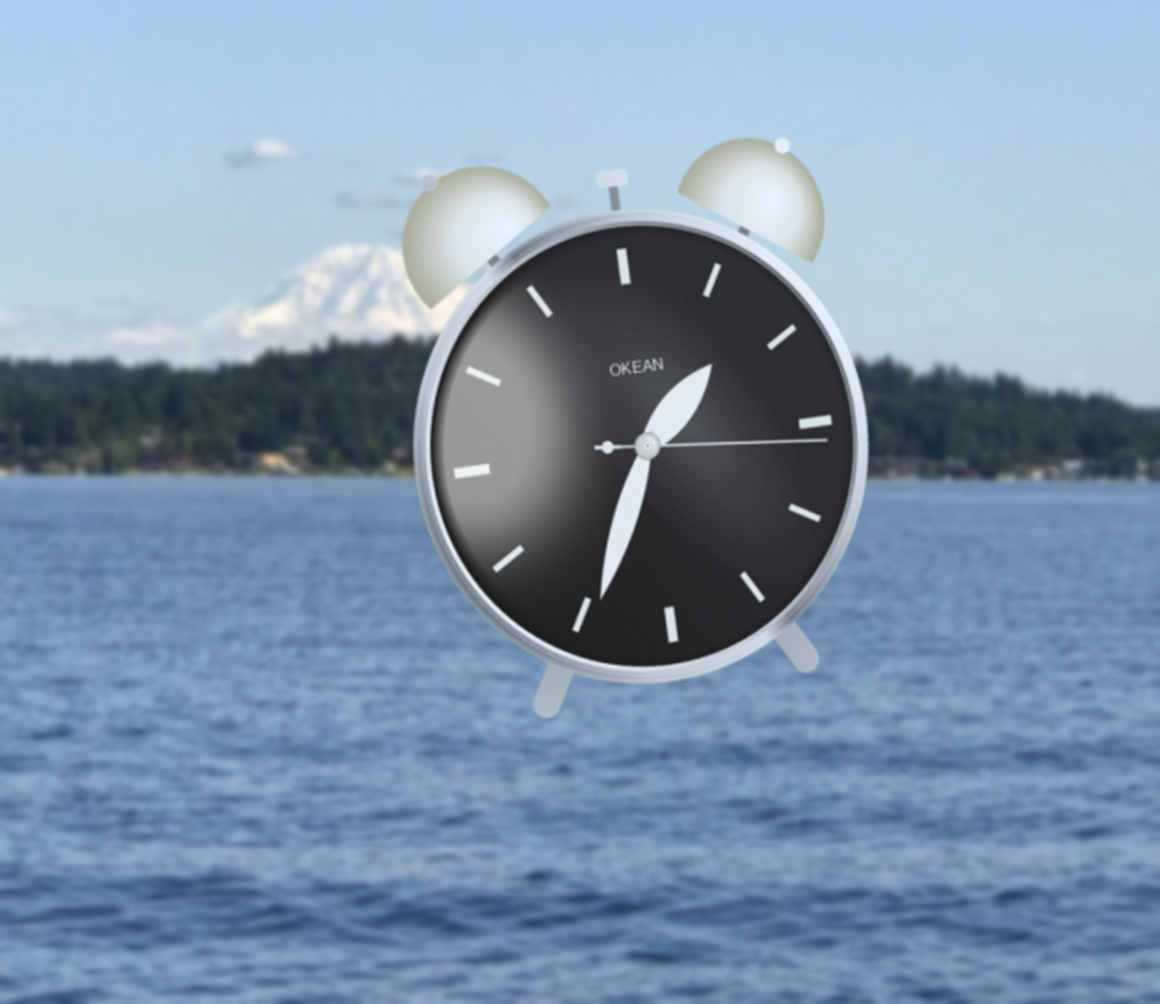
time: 1:34:16
